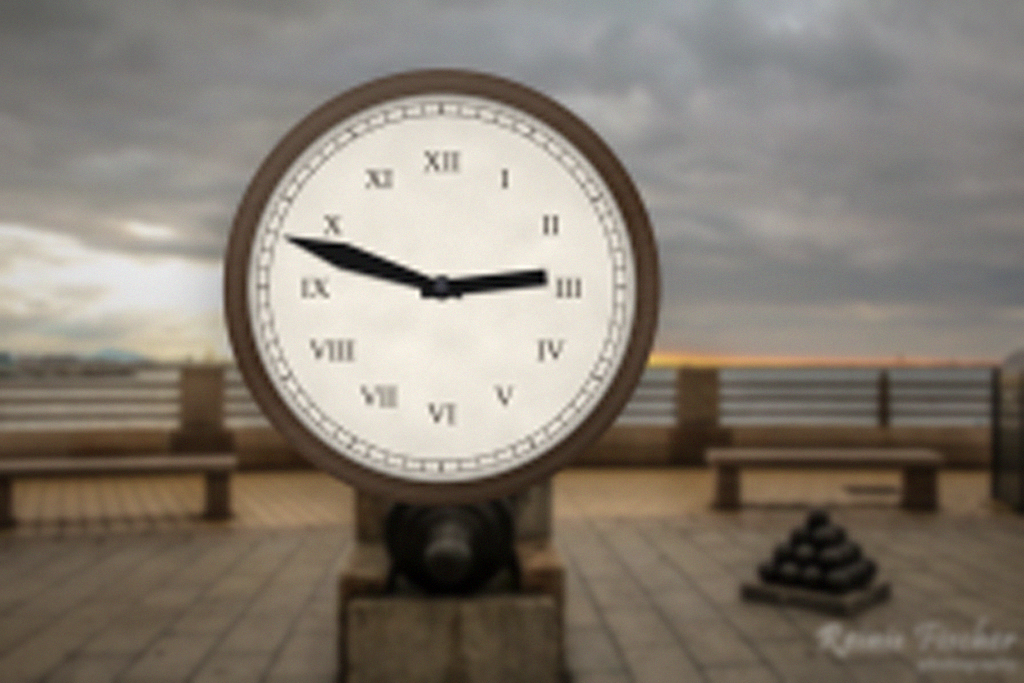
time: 2:48
